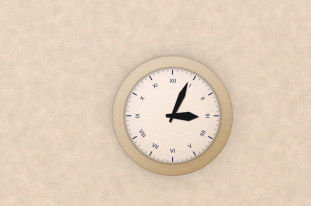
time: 3:04
